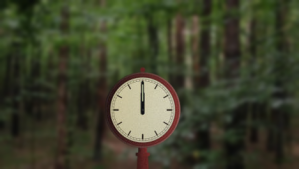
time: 12:00
